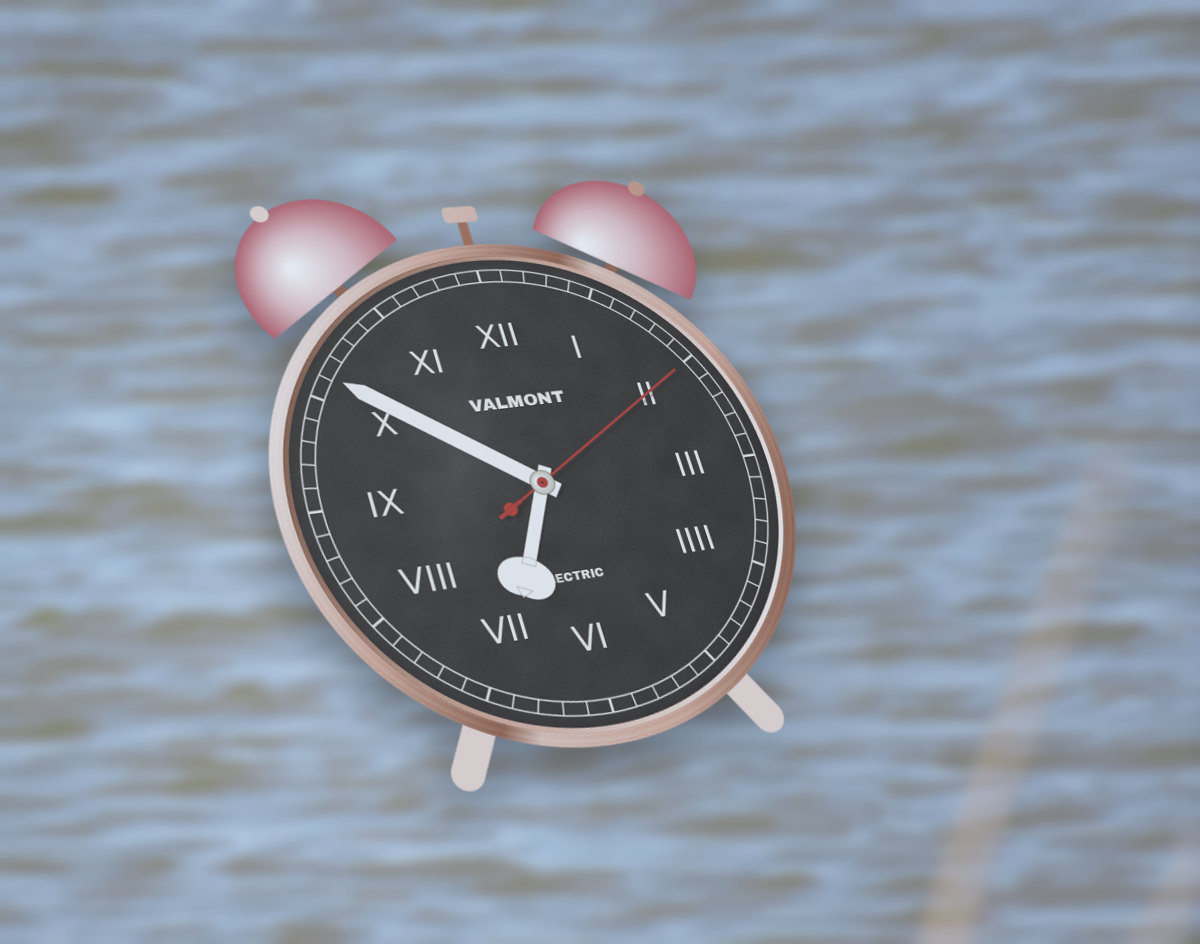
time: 6:51:10
